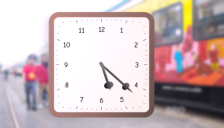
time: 5:22
